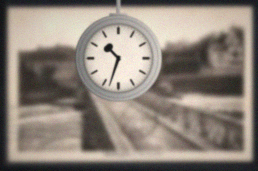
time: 10:33
